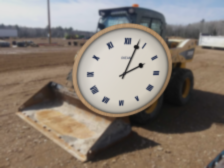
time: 2:03
